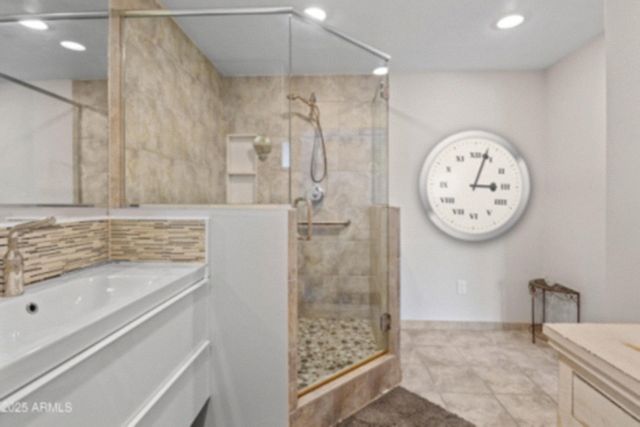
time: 3:03
